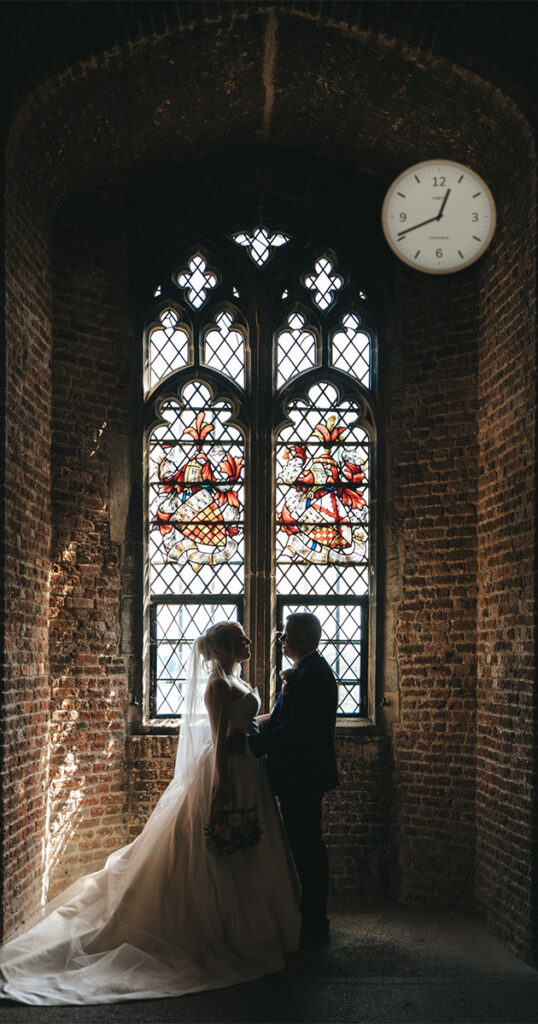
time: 12:41
